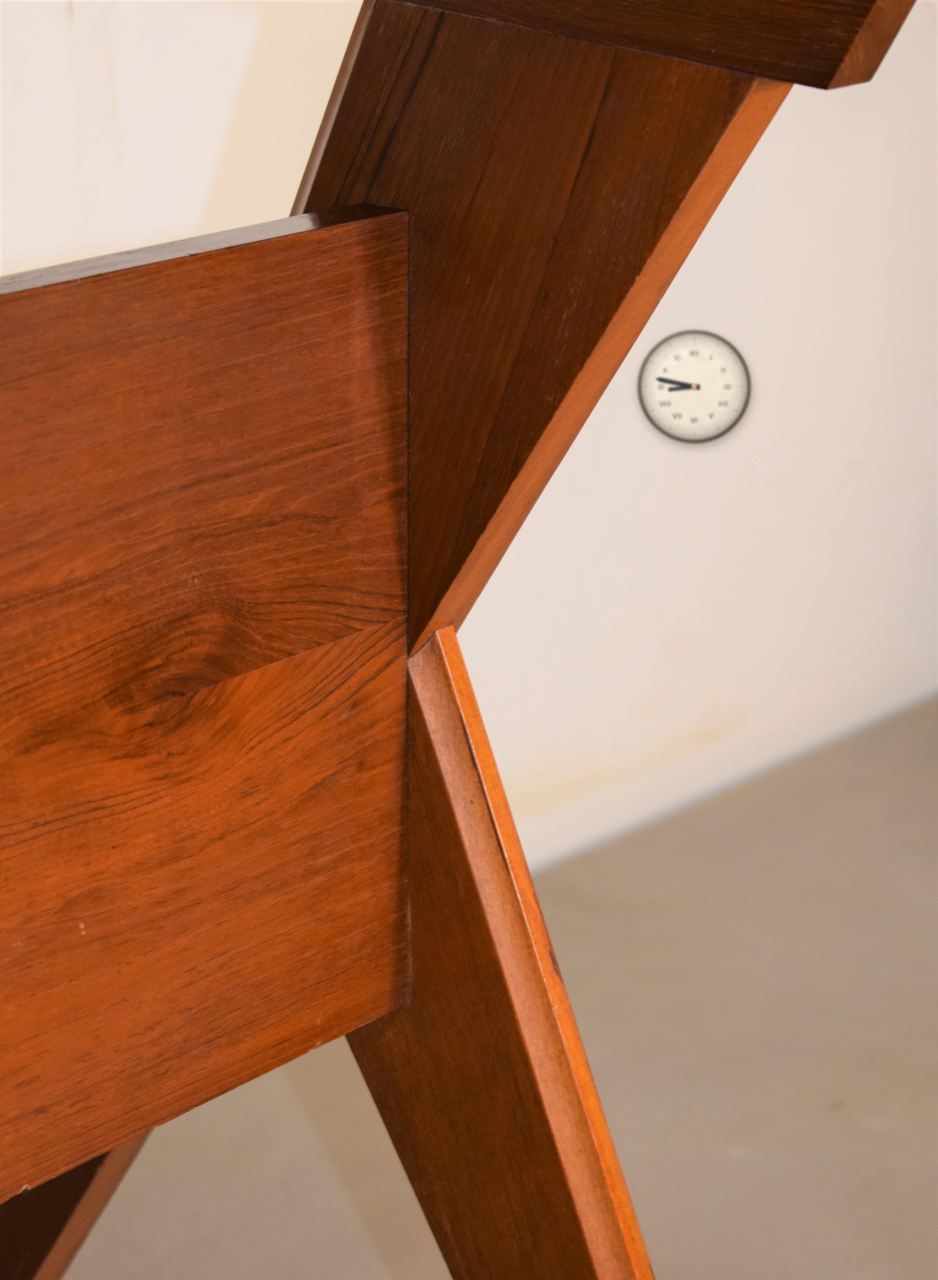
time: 8:47
